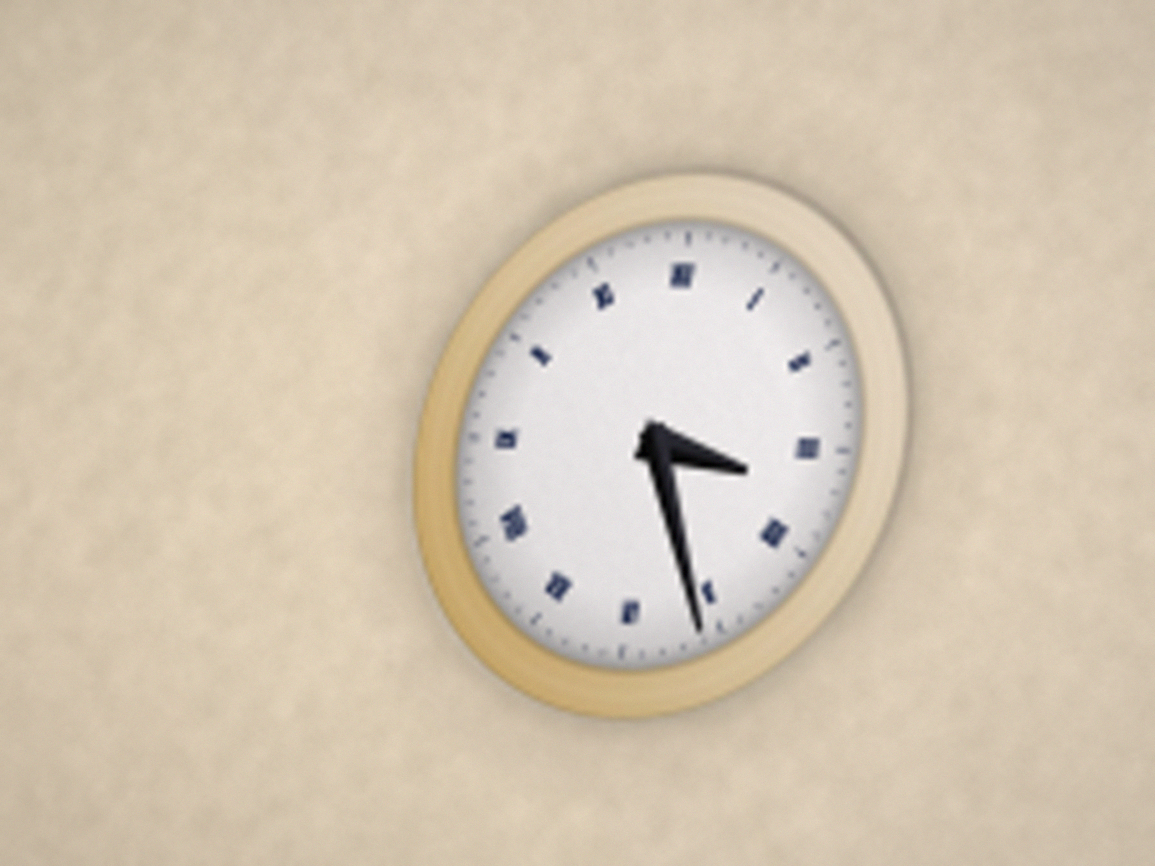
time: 3:26
